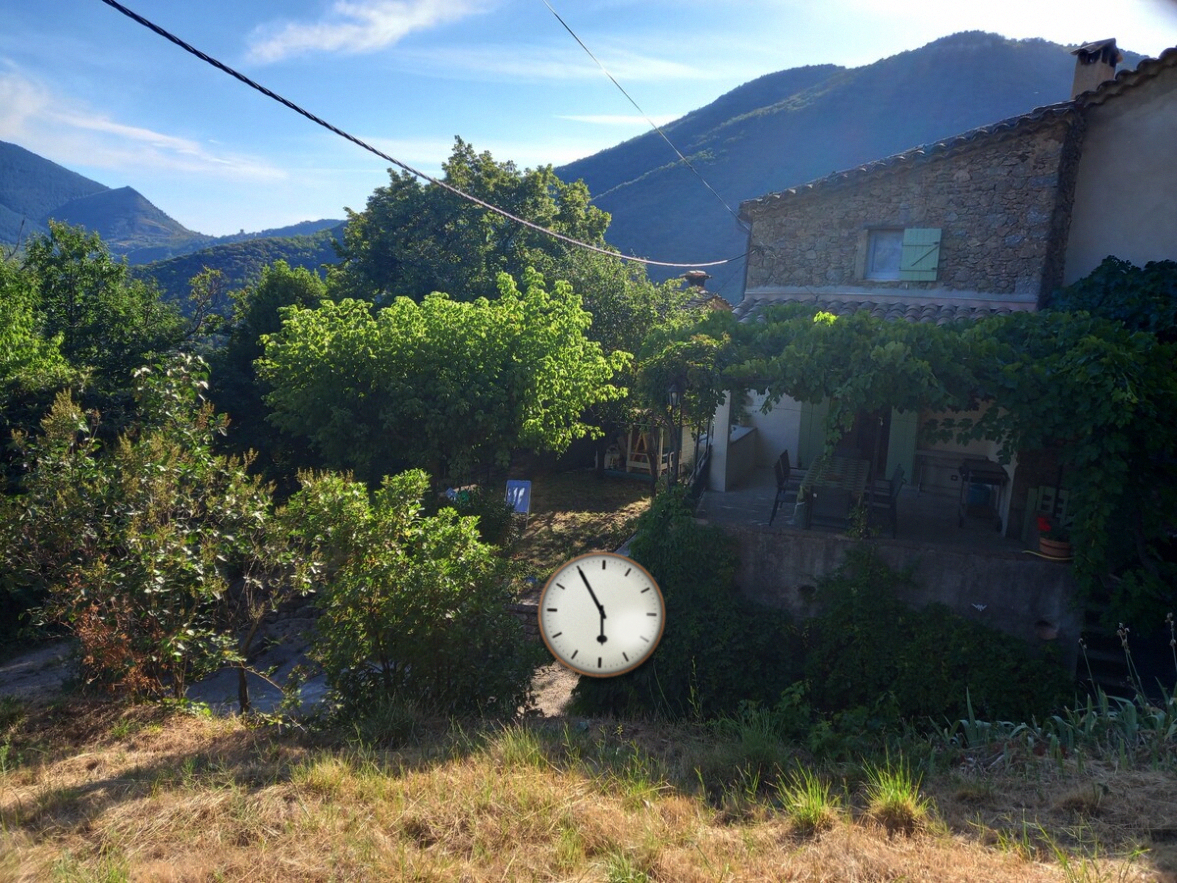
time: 5:55
